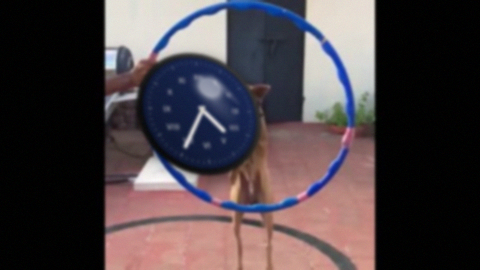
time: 4:35
